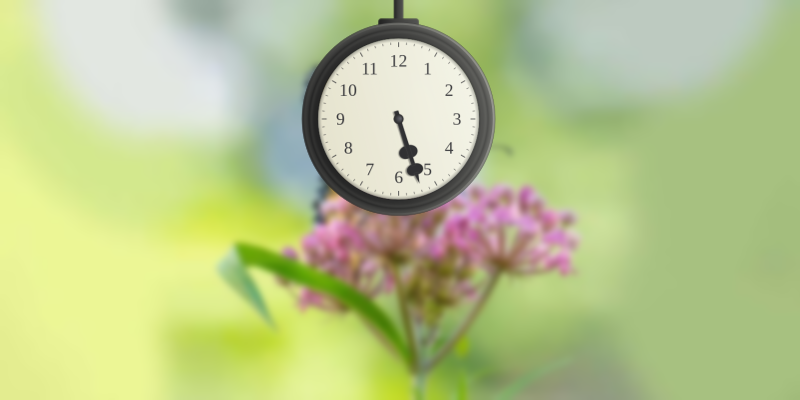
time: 5:27
